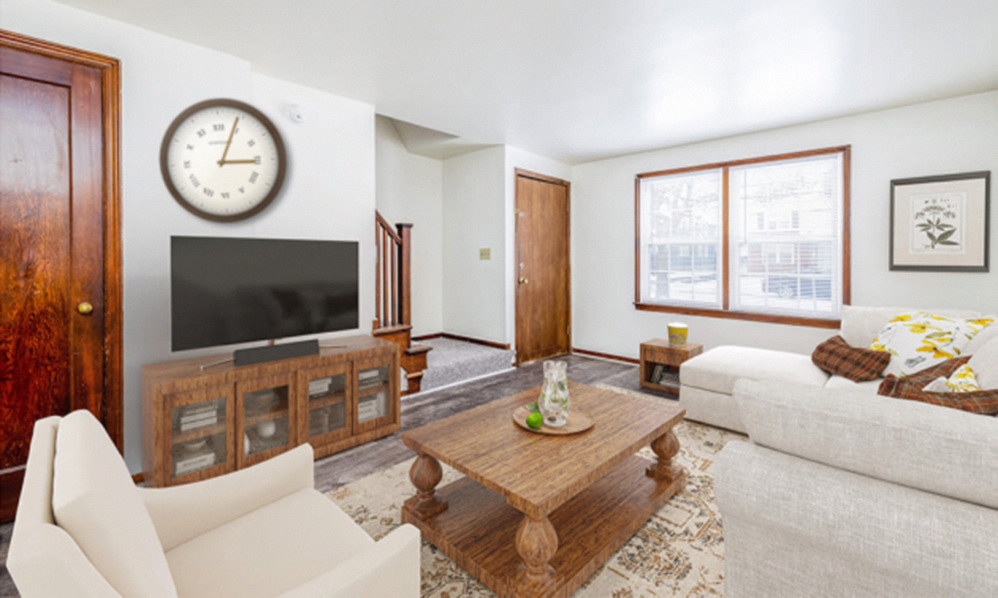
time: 3:04
